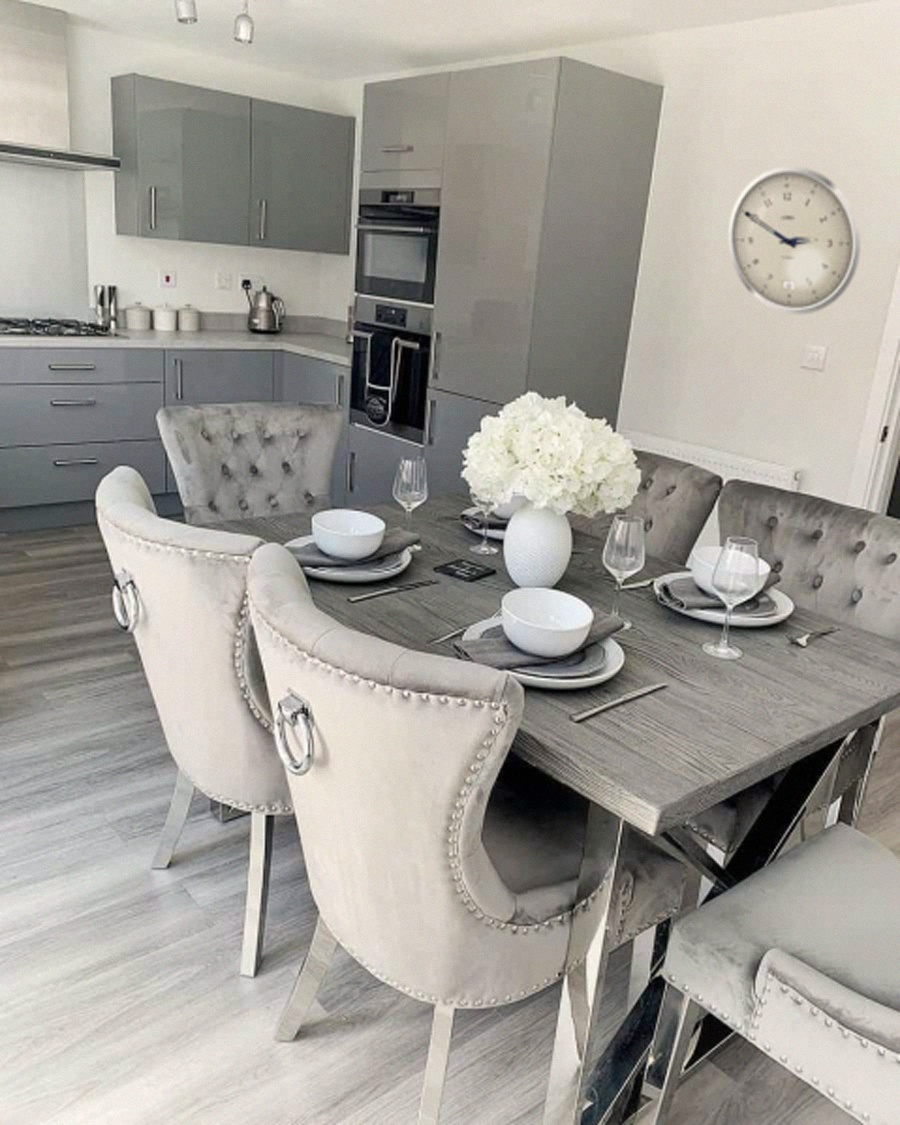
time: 2:50
